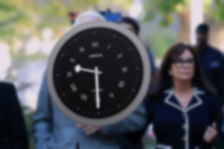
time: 9:30
